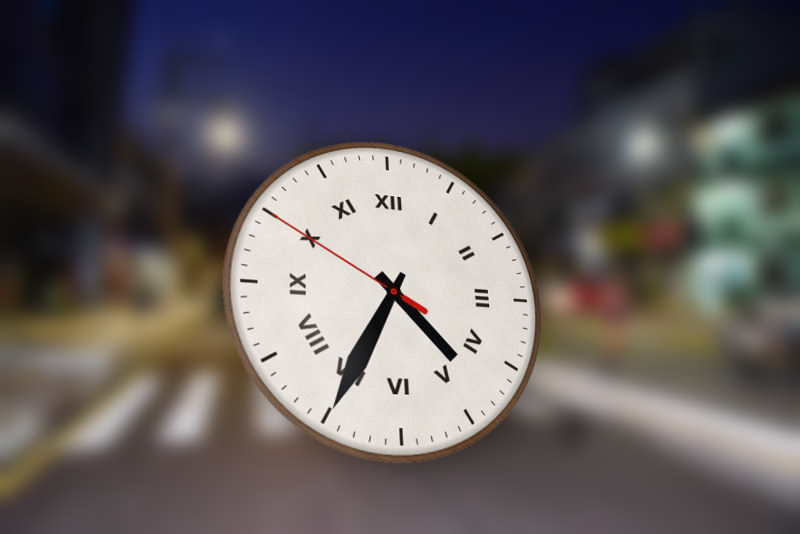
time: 4:34:50
